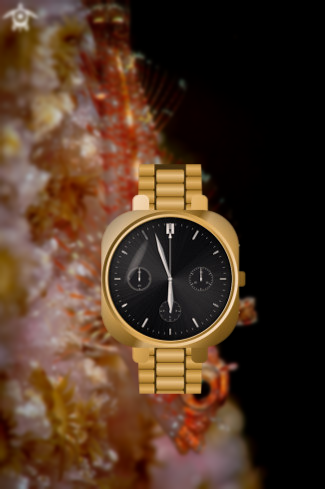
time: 5:57
